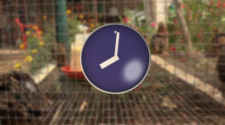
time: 8:01
